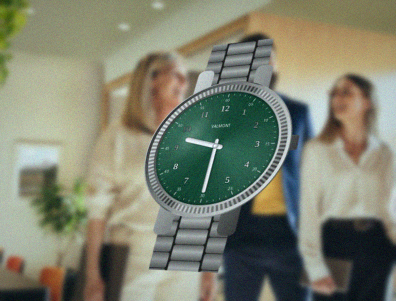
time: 9:30
